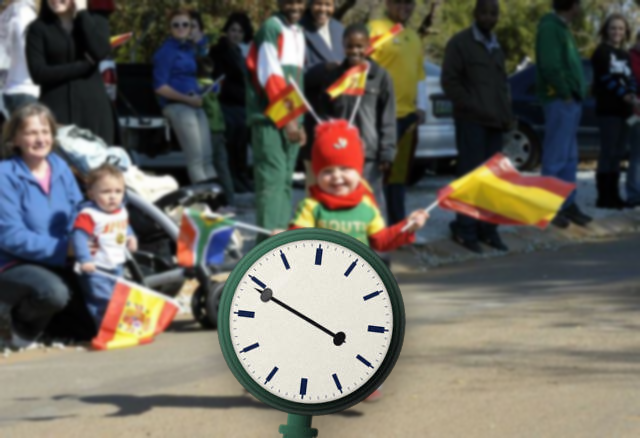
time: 3:49
